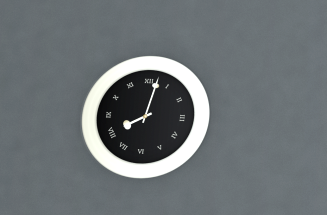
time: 8:02
